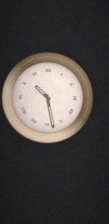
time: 10:28
